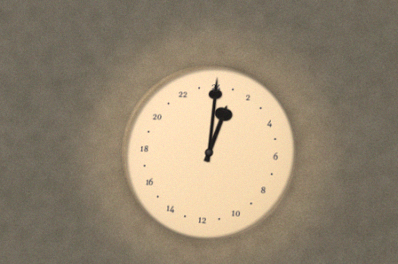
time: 1:00
